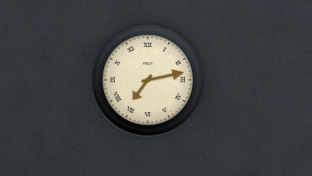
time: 7:13
